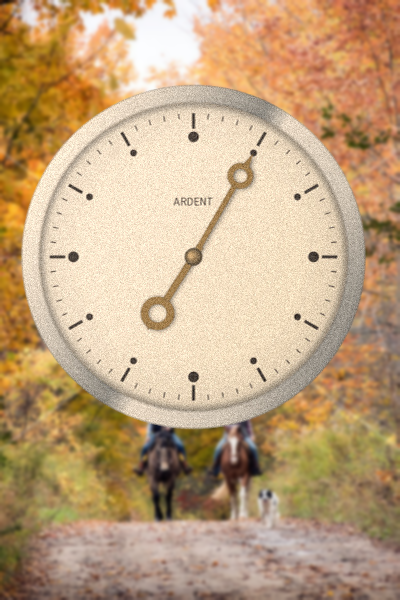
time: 7:05
